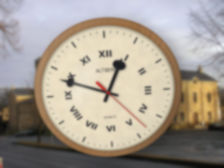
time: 12:48:23
